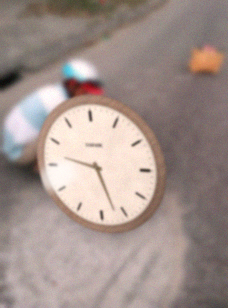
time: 9:27
